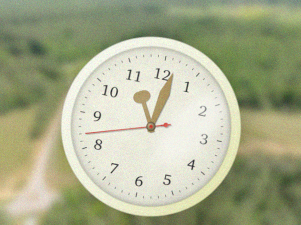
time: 11:01:42
